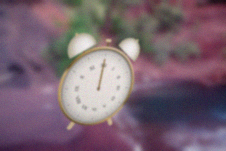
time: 12:00
